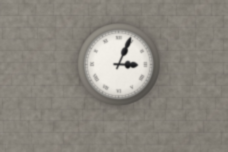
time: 3:04
